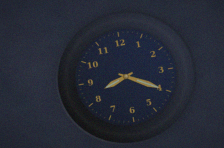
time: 8:20
